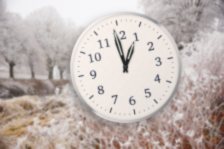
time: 12:59
